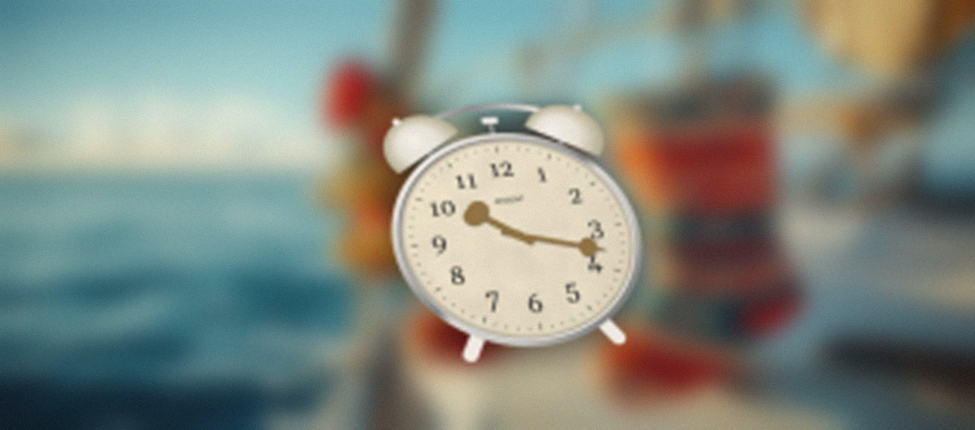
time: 10:18
